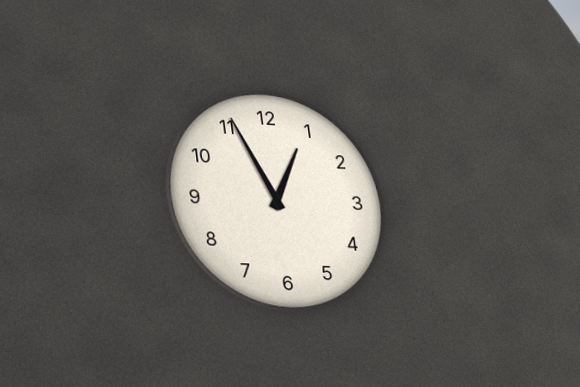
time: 12:56
